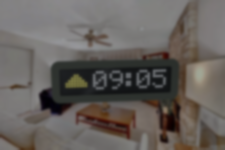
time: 9:05
